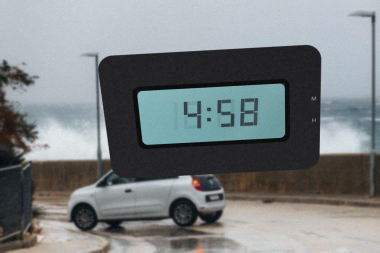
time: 4:58
